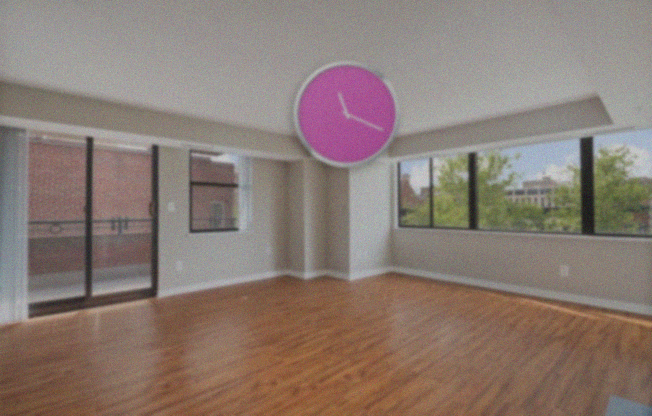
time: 11:19
